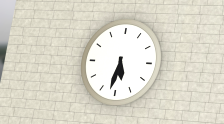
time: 5:32
